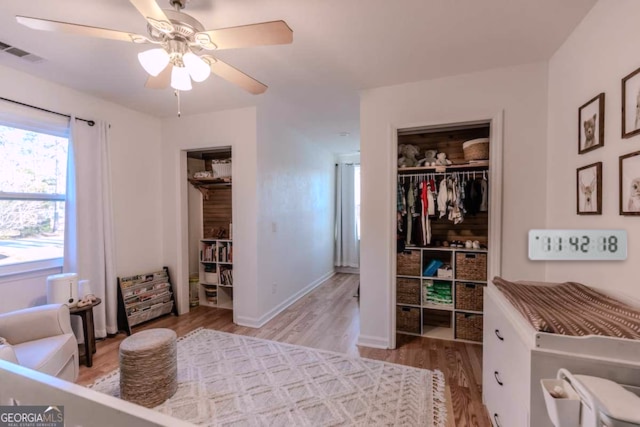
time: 11:42:18
